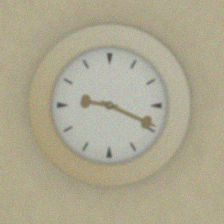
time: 9:19
